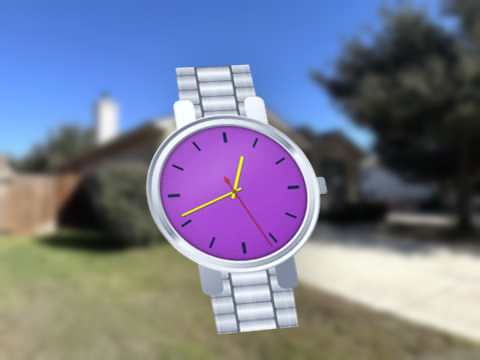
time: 12:41:26
